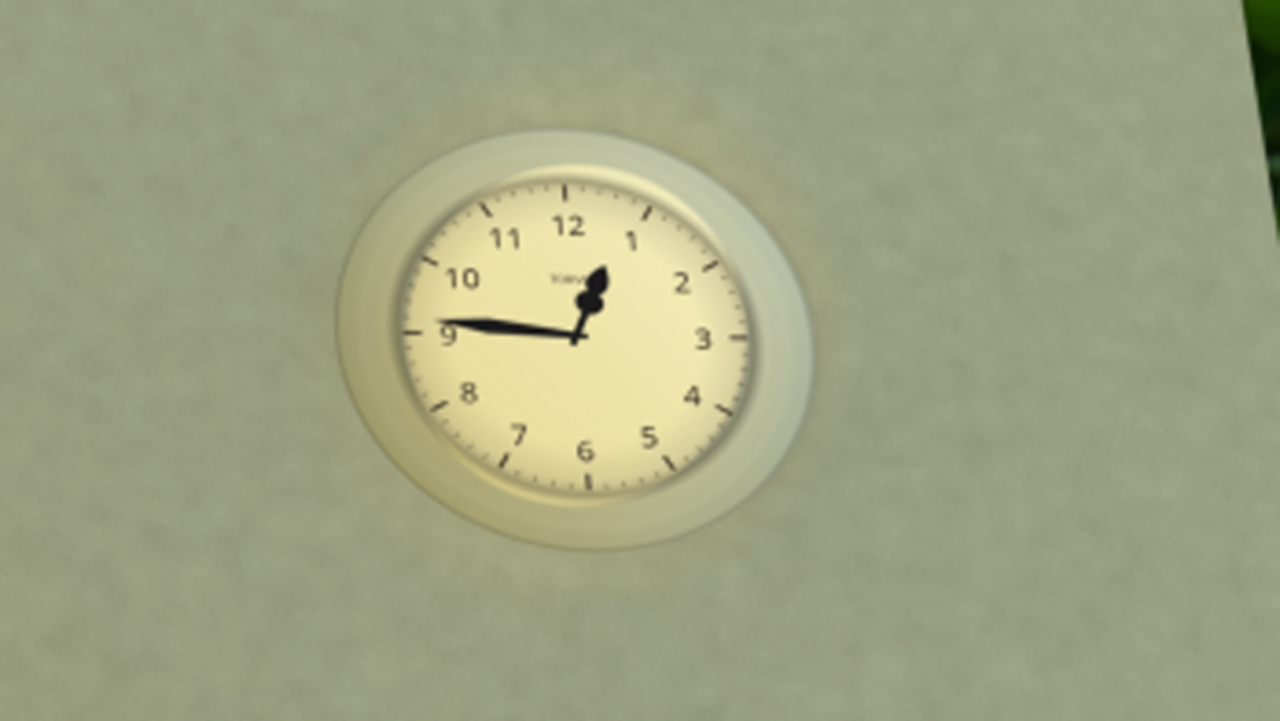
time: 12:46
